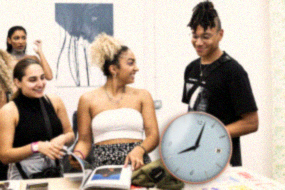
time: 8:02
